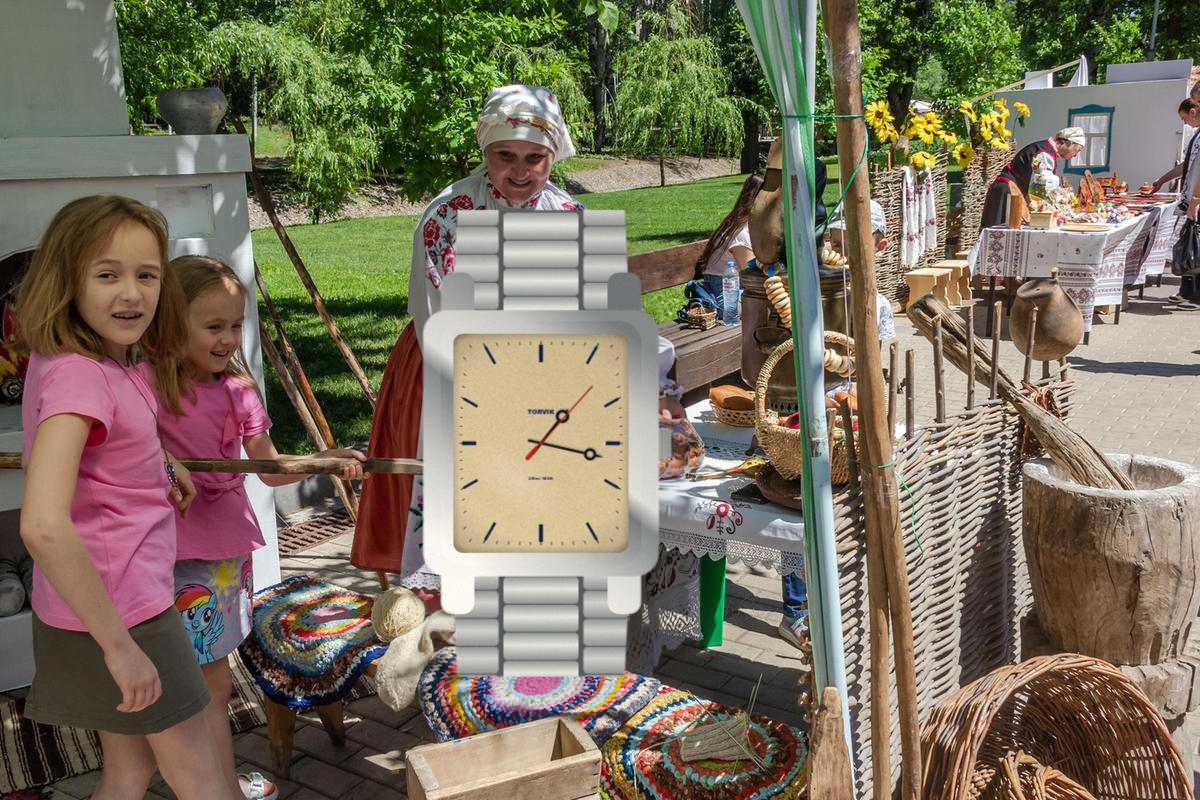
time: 1:17:07
